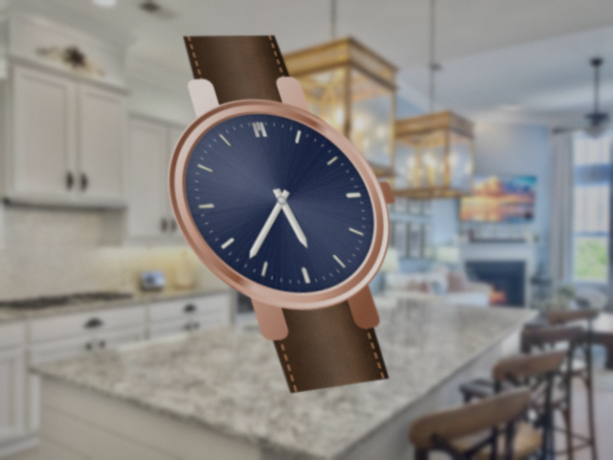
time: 5:37
